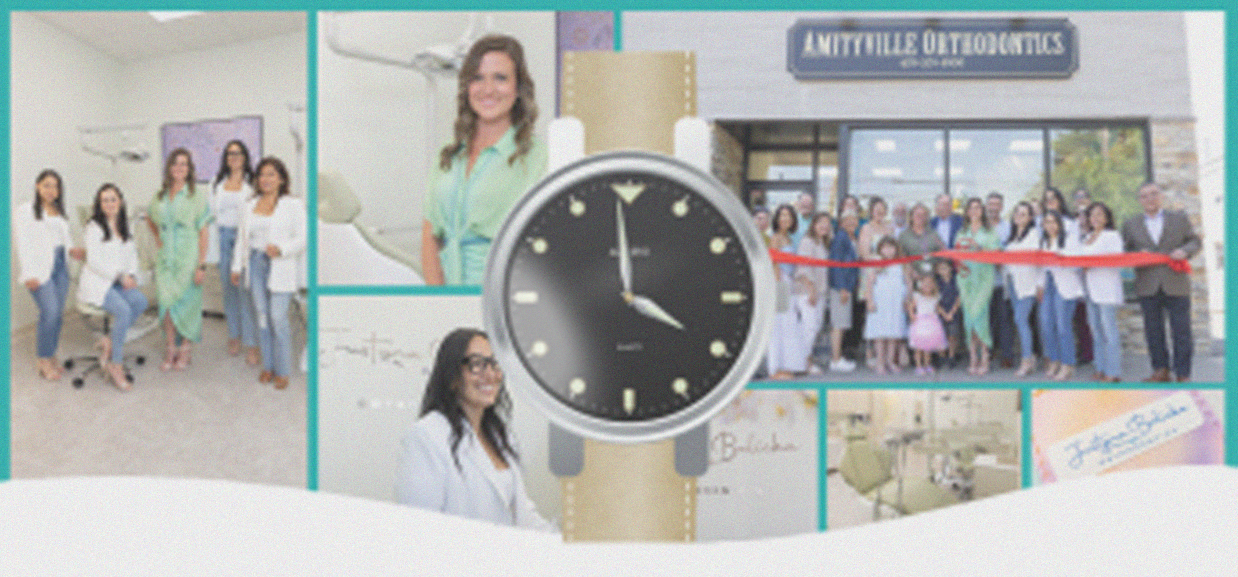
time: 3:59
